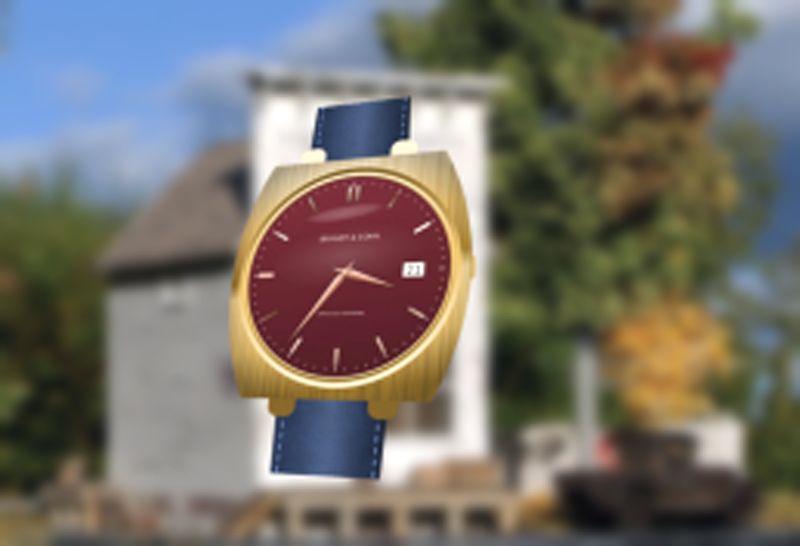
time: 3:36
